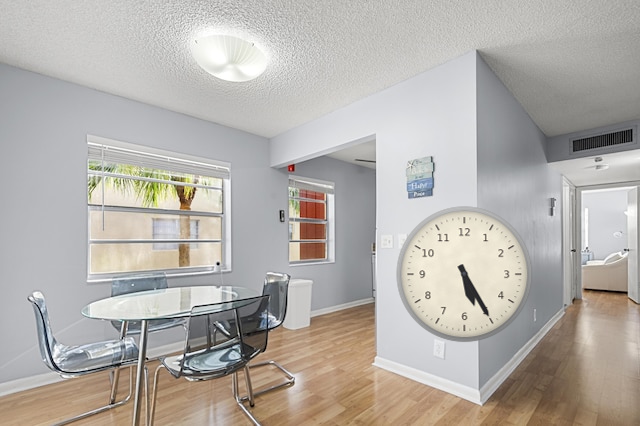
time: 5:25
